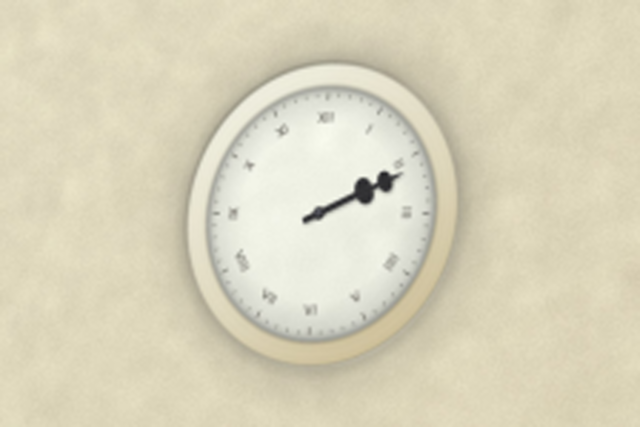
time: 2:11
